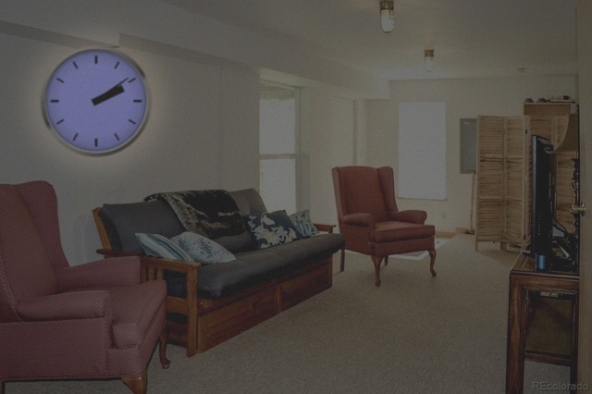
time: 2:09
